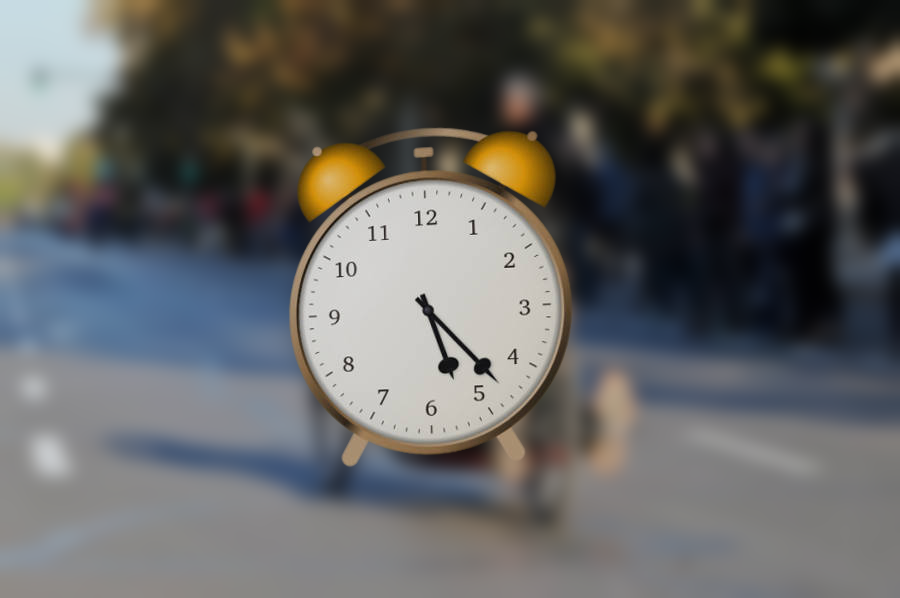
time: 5:23
